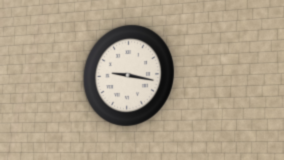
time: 9:17
